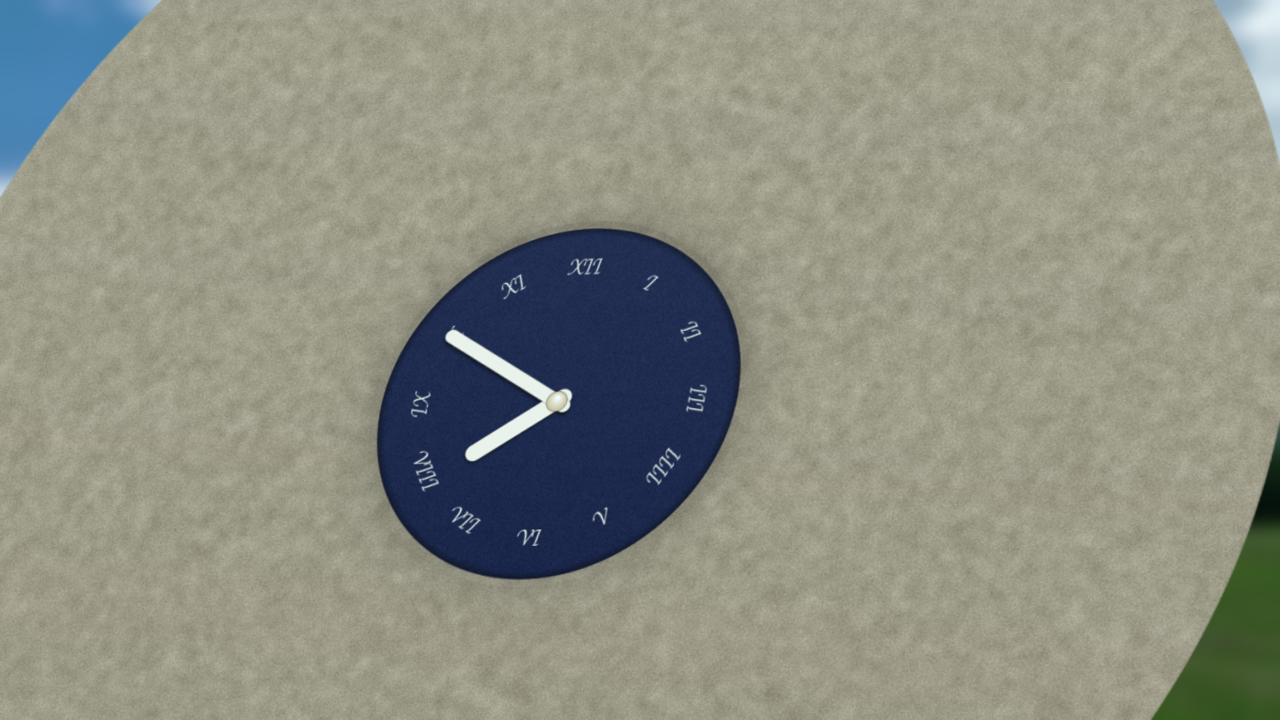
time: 7:50
